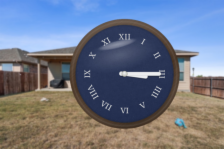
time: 3:15
